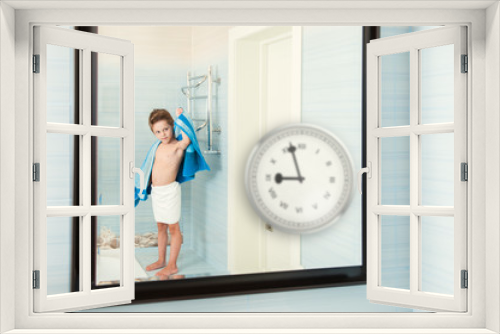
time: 8:57
